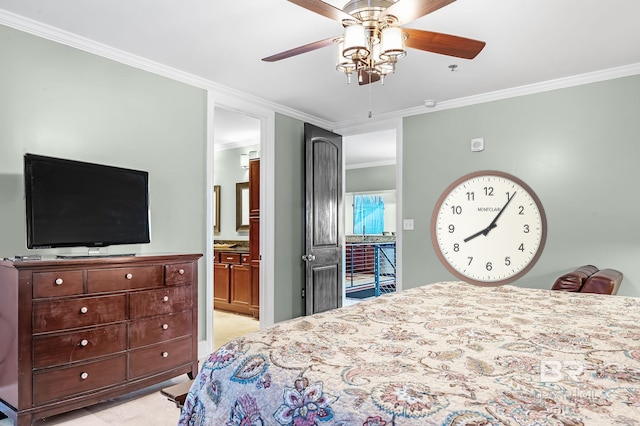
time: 8:06
